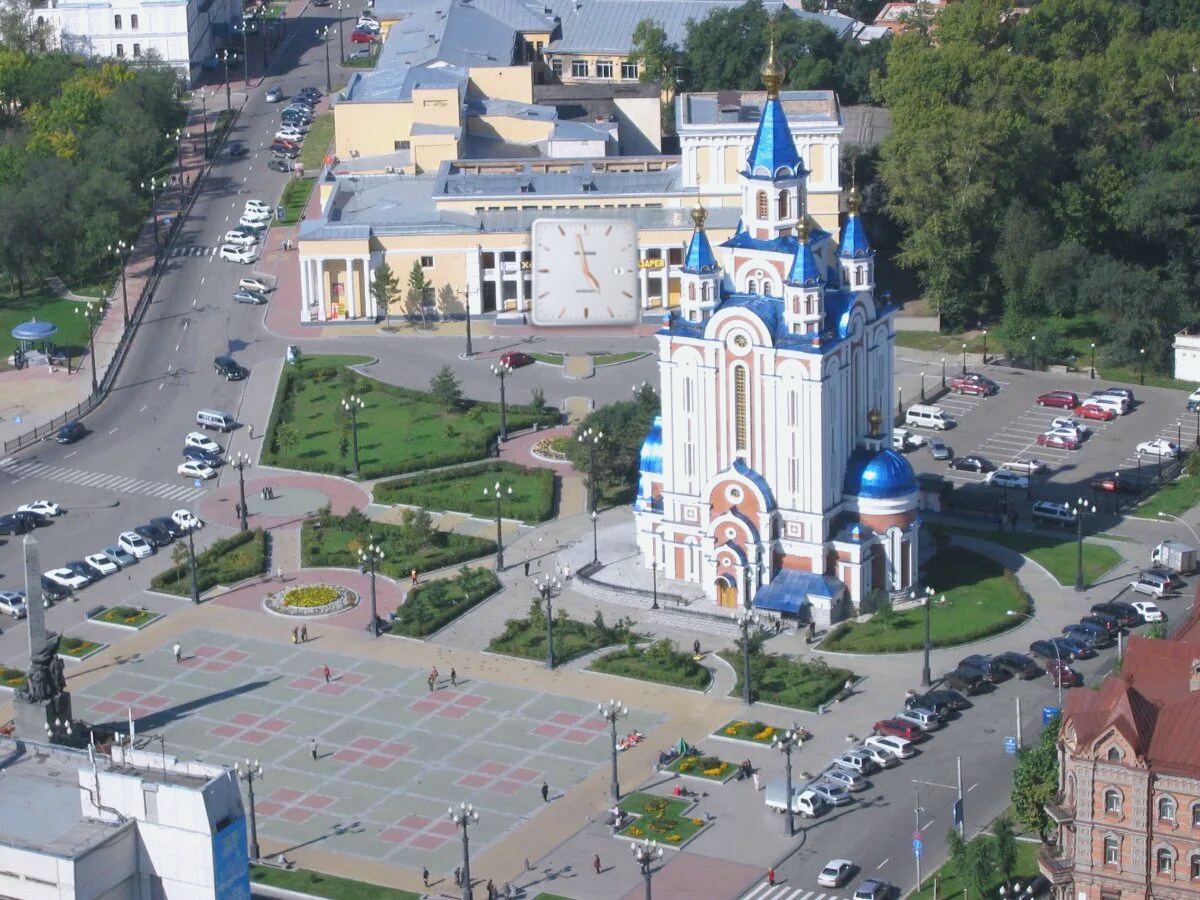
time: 4:58
